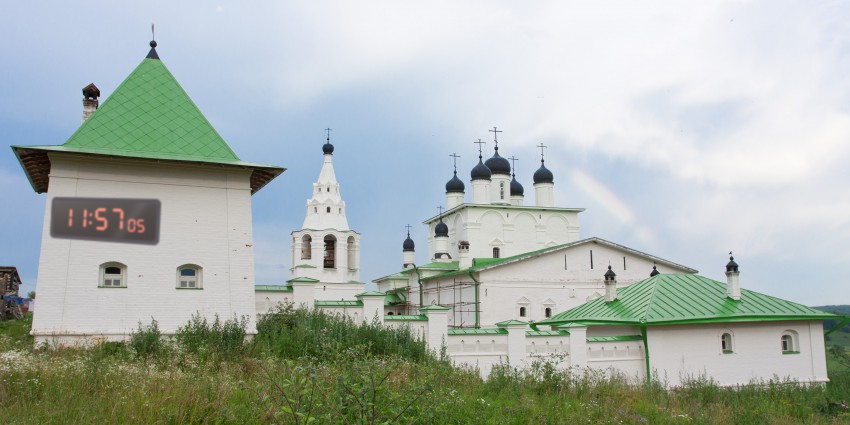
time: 11:57:05
